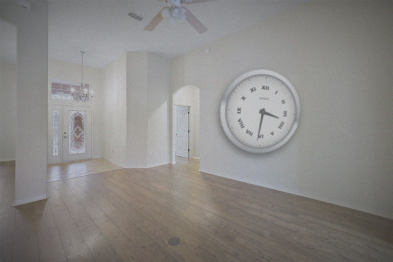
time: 3:31
